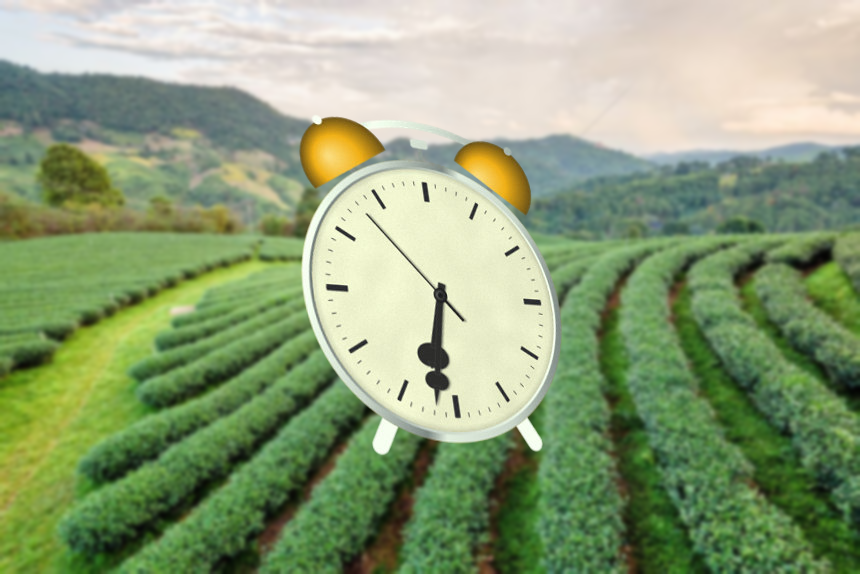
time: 6:31:53
